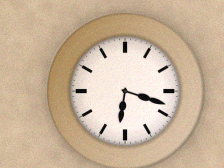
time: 6:18
